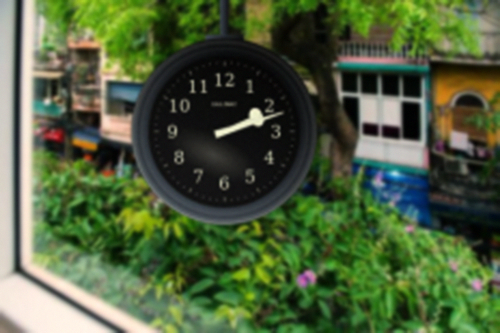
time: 2:12
